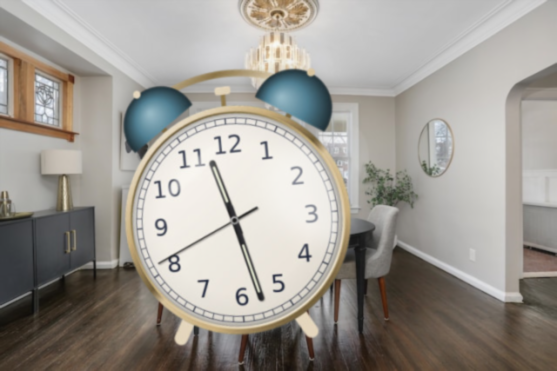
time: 11:27:41
